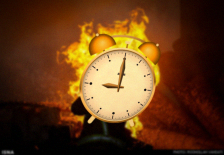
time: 9:00
